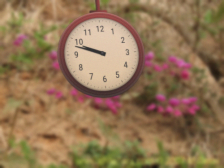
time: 9:48
